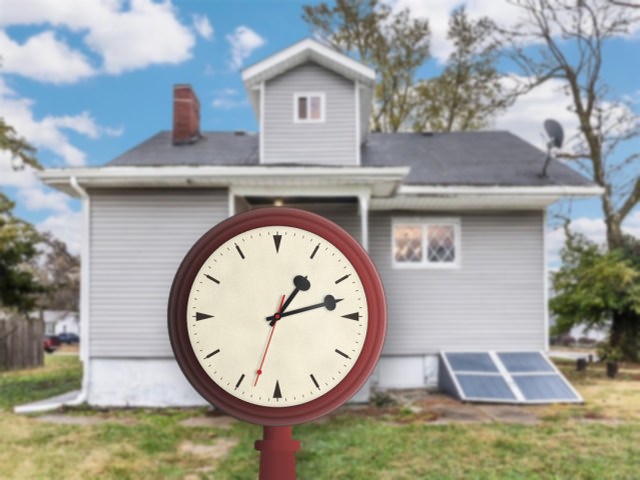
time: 1:12:33
